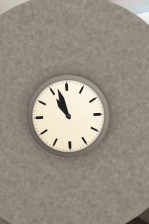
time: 10:57
